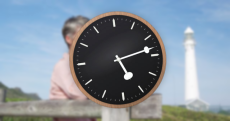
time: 5:13
